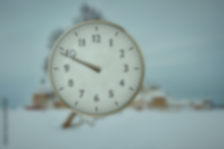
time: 9:49
